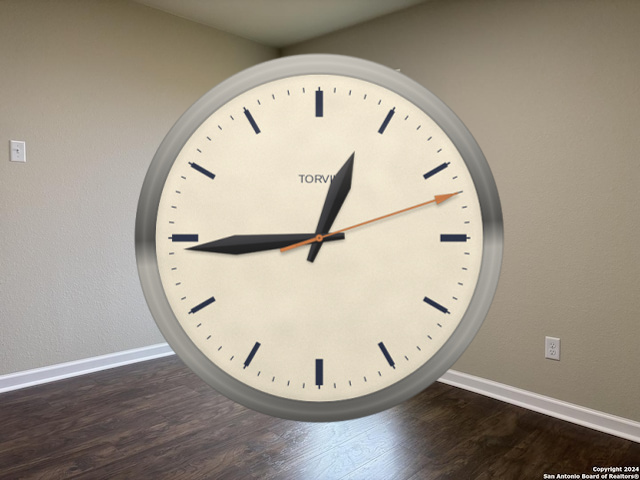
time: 12:44:12
